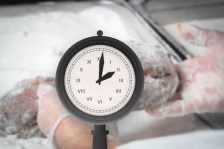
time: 2:01
